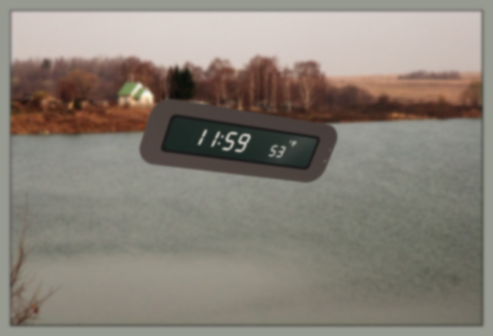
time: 11:59
